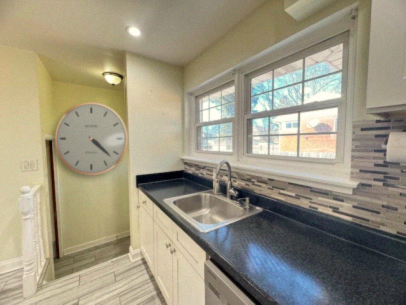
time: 4:22
